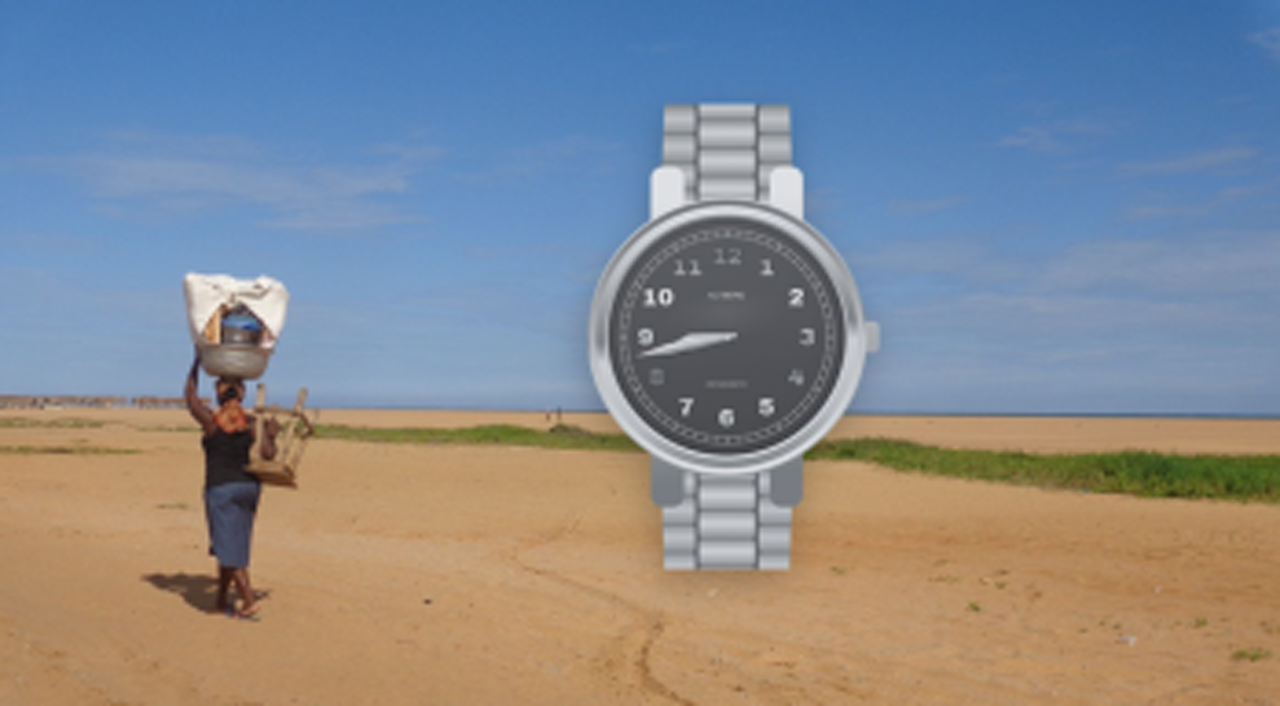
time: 8:43
